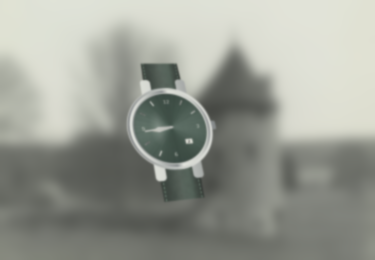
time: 8:44
